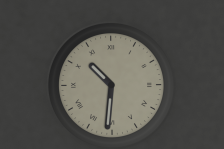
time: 10:31
